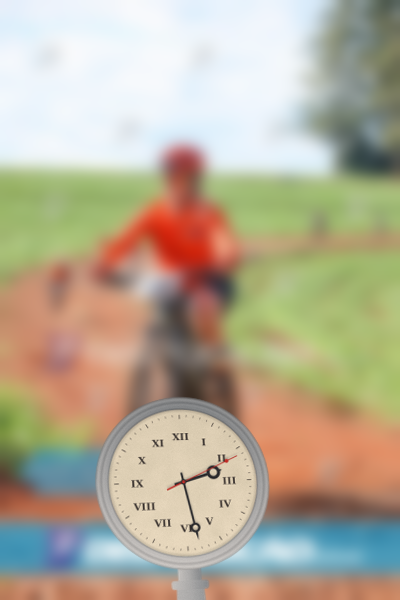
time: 2:28:11
